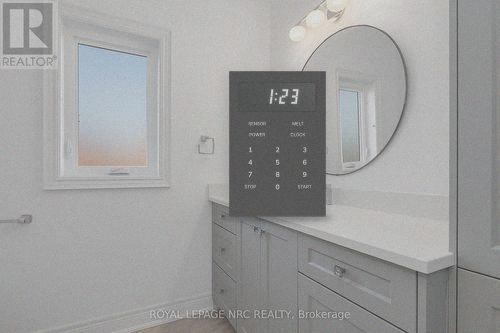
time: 1:23
